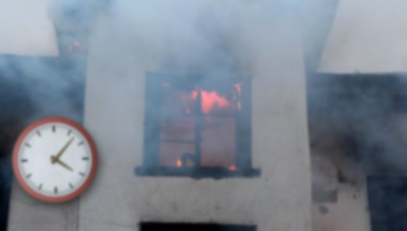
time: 4:07
